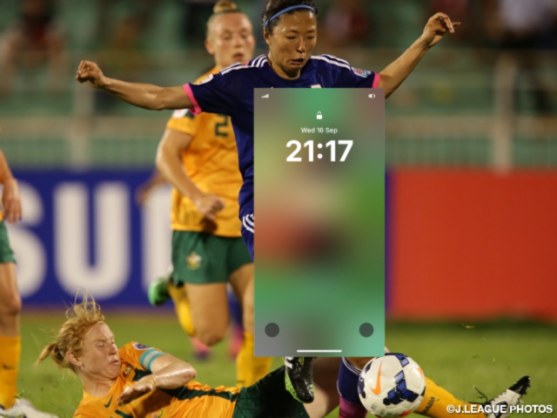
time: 21:17
